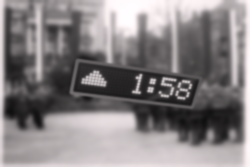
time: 1:58
